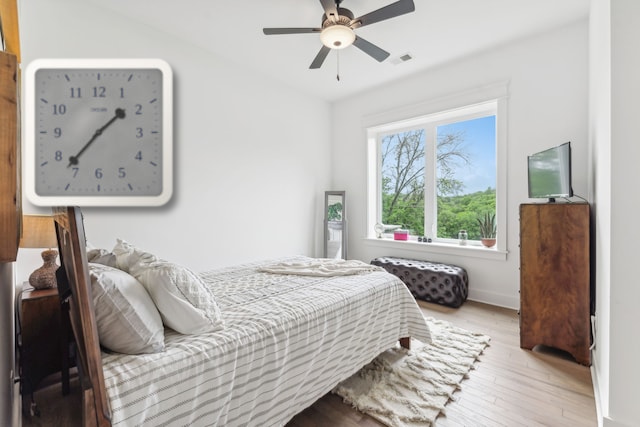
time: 1:37
